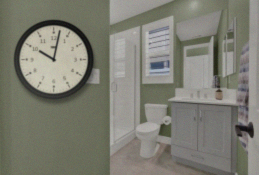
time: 10:02
